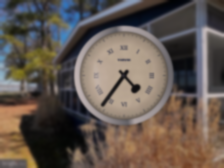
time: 4:36
